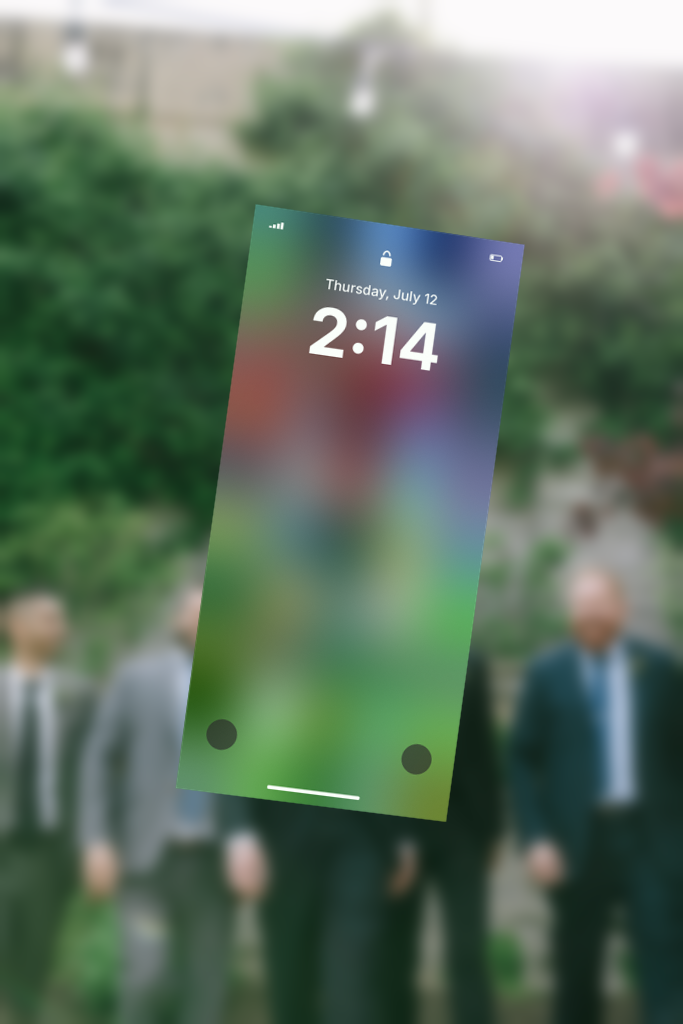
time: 2:14
